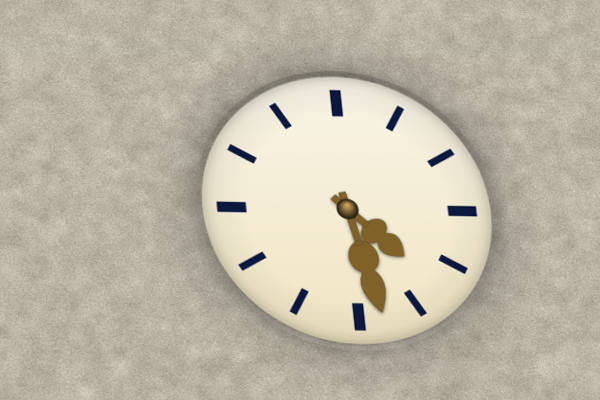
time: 4:28
